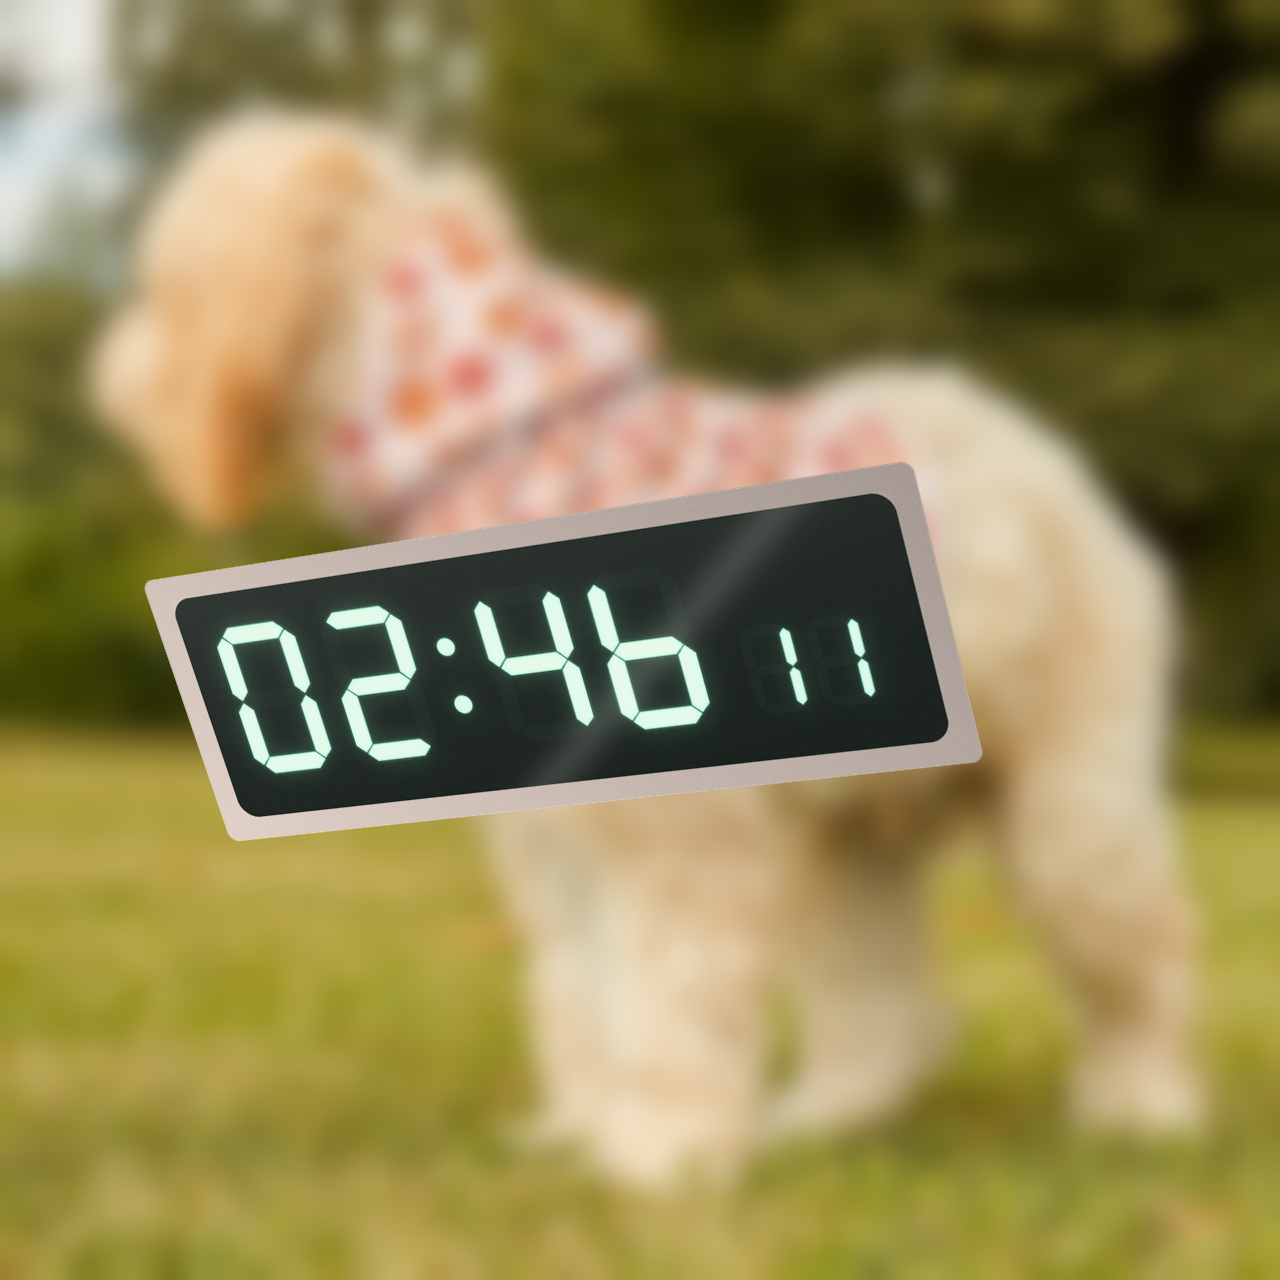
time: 2:46:11
